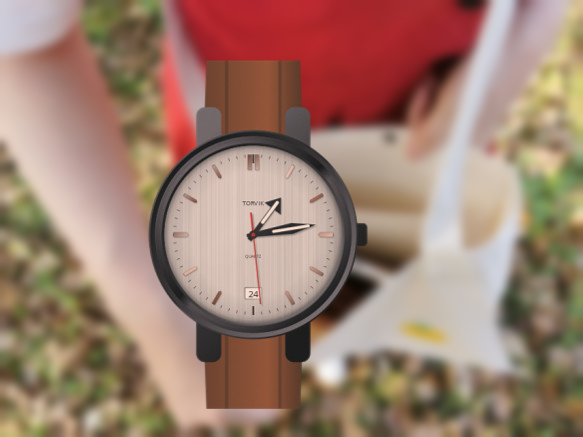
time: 1:13:29
